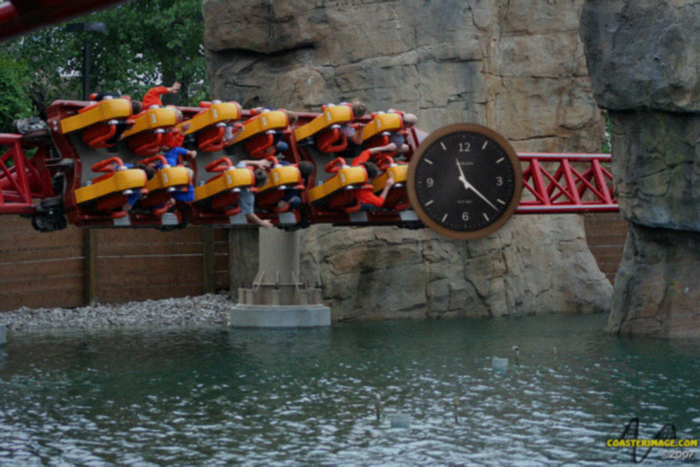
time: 11:22
